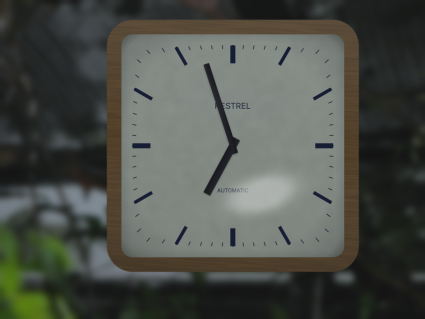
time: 6:57
